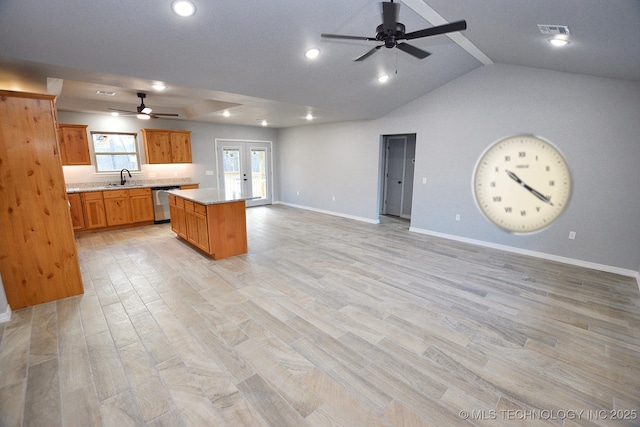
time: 10:21
